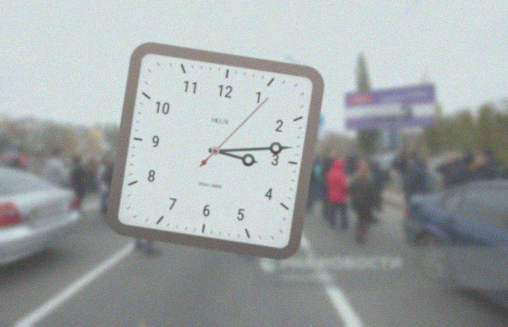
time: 3:13:06
